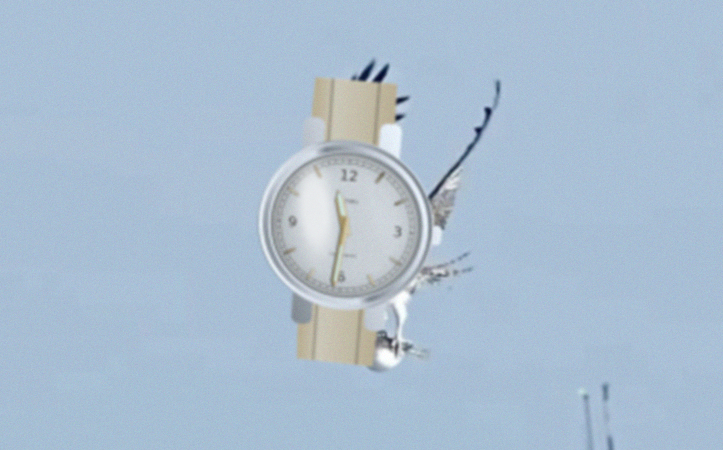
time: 11:31
